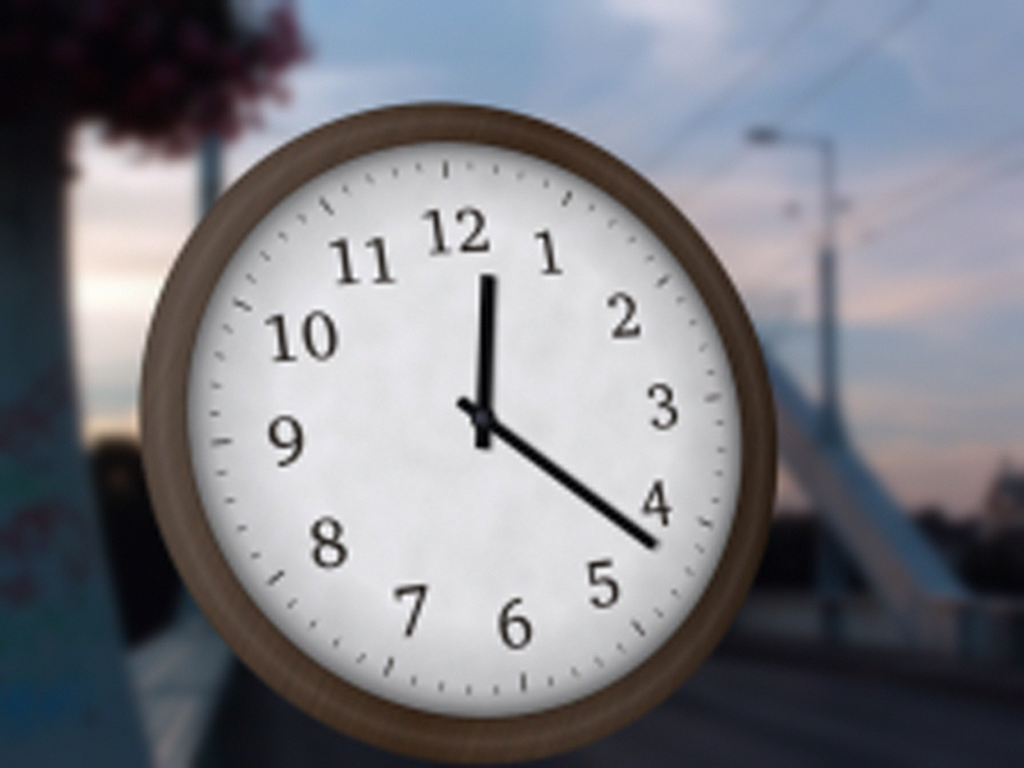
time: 12:22
